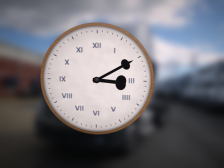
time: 3:10
